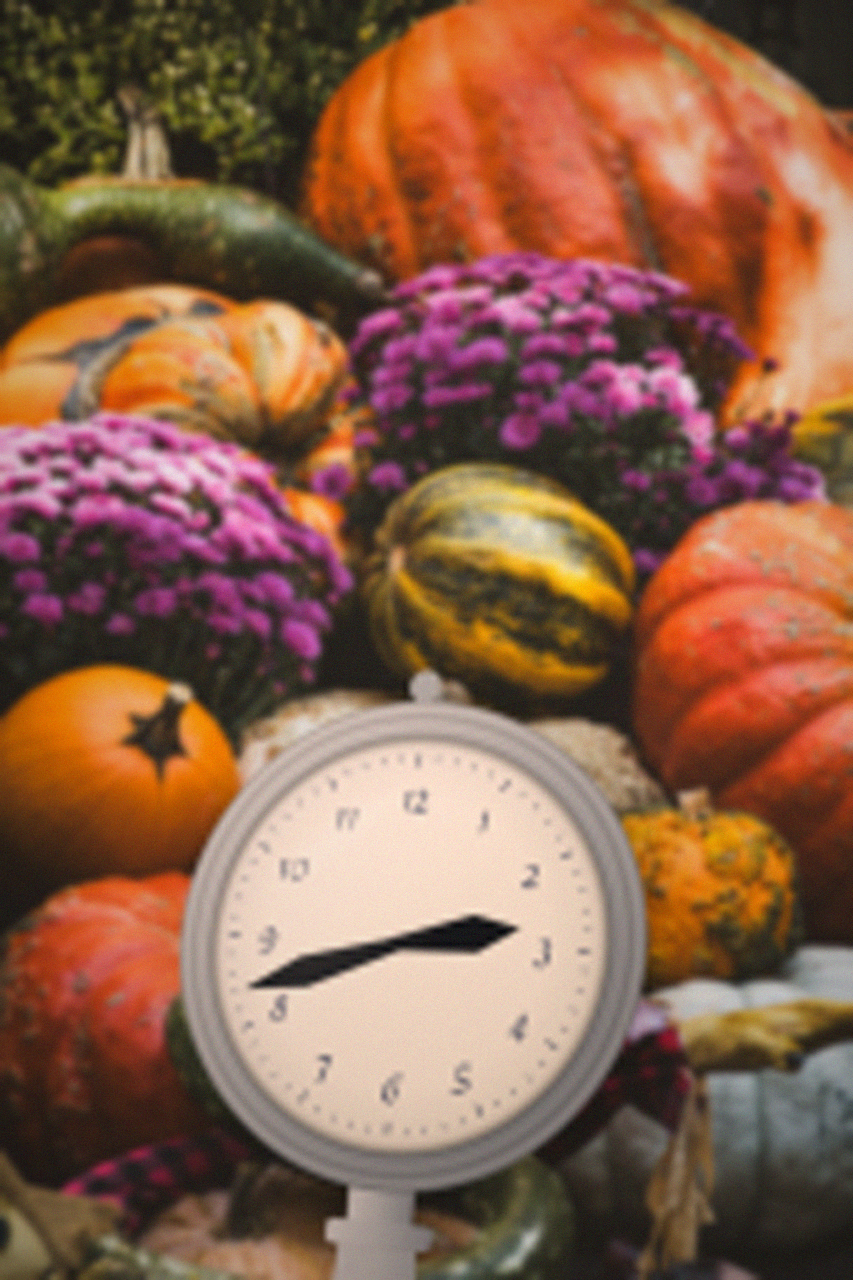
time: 2:42
